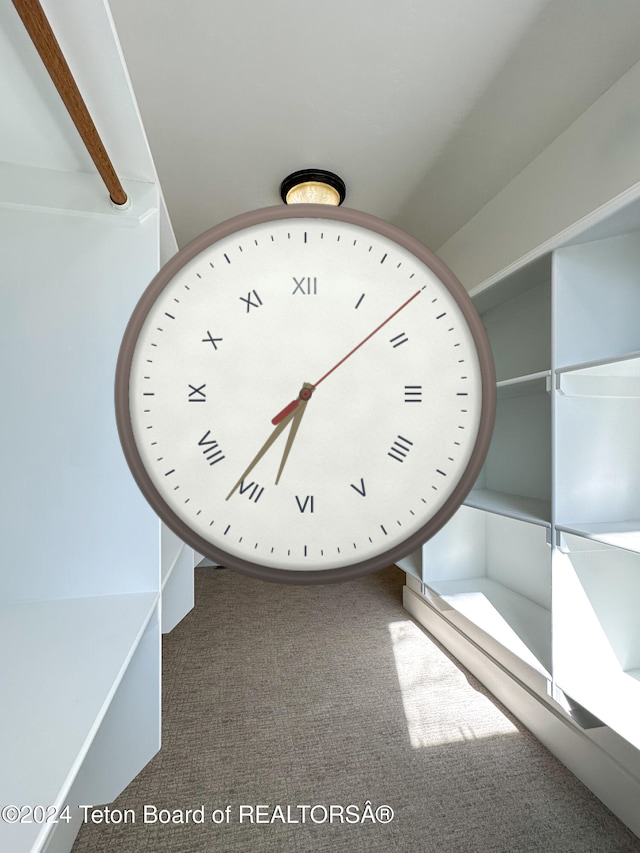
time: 6:36:08
